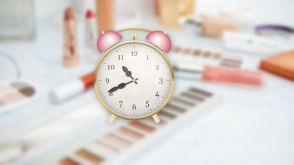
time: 10:41
